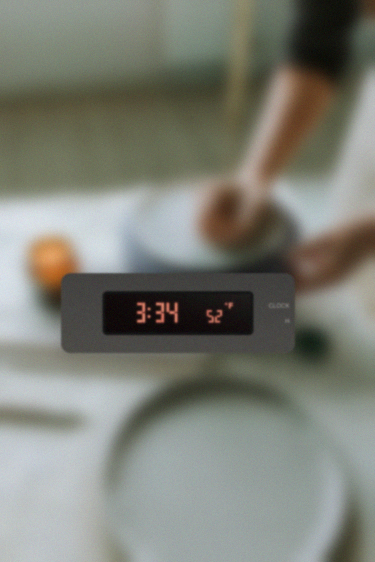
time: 3:34
